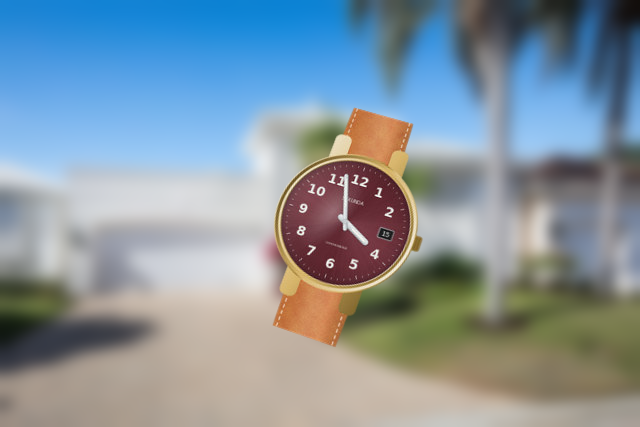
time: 3:57
